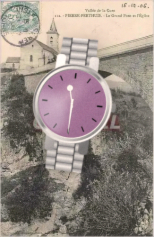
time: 11:30
